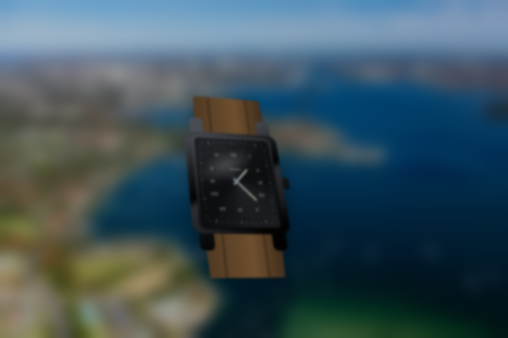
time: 1:23
